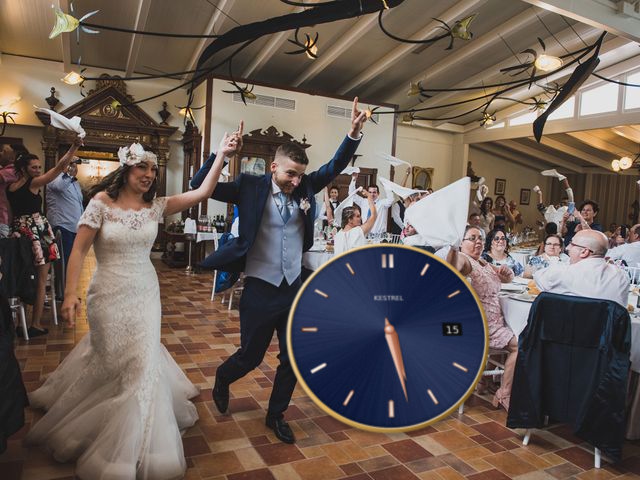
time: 5:28
